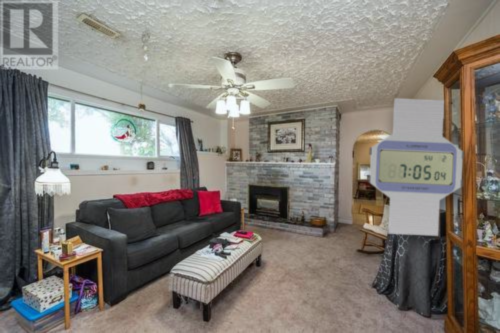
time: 7:05
